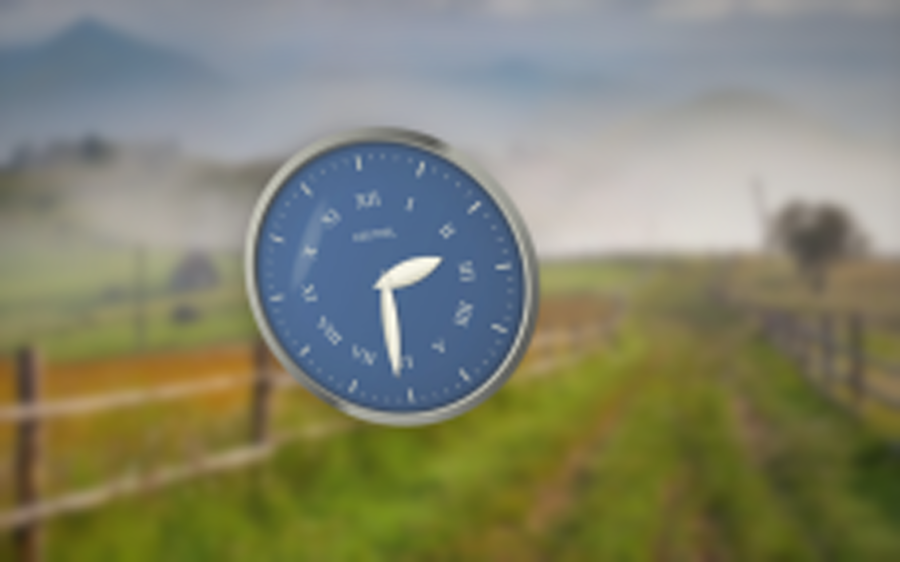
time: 2:31
